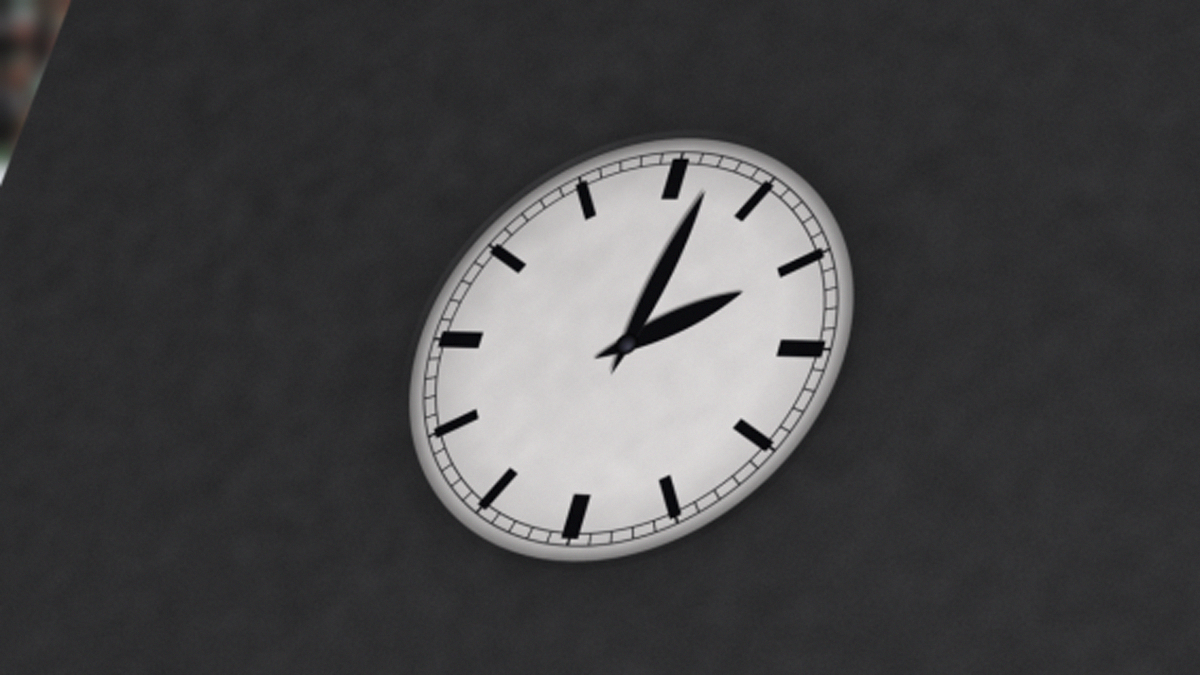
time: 2:02
